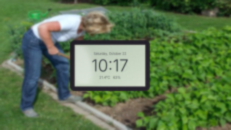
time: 10:17
